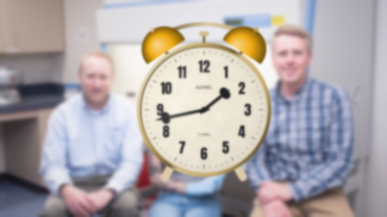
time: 1:43
